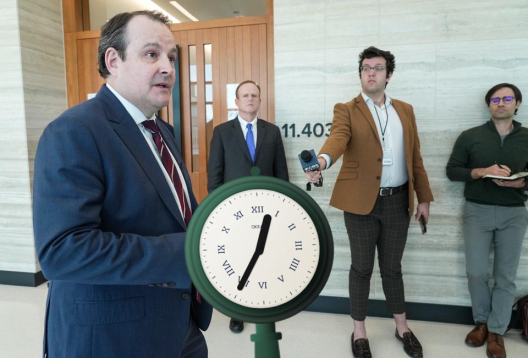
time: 12:35
